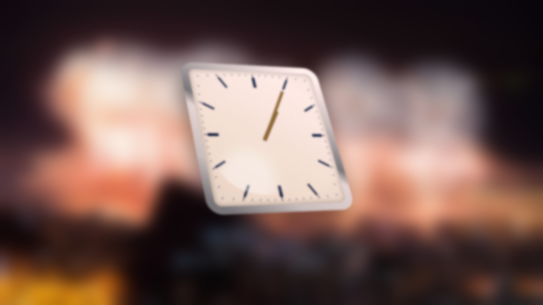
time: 1:05
